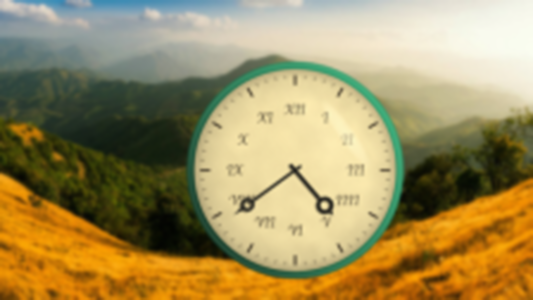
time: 4:39
